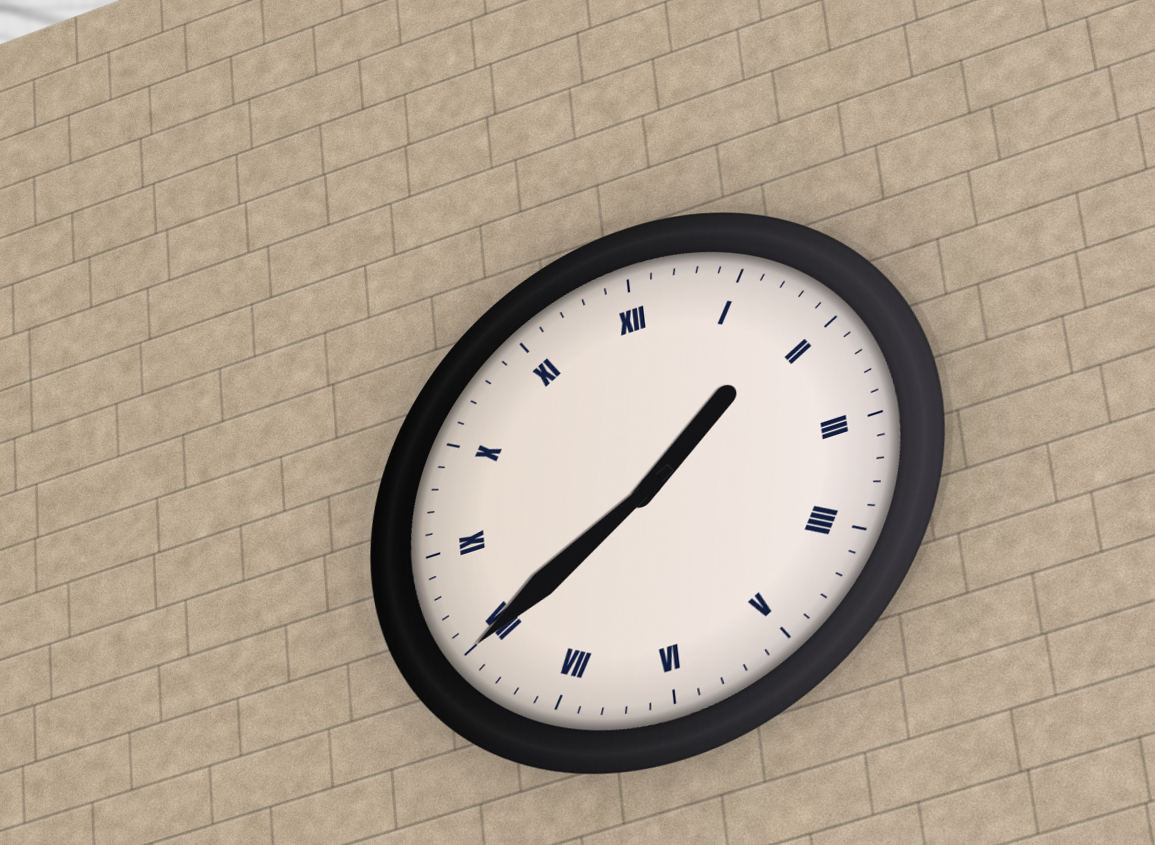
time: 1:40
